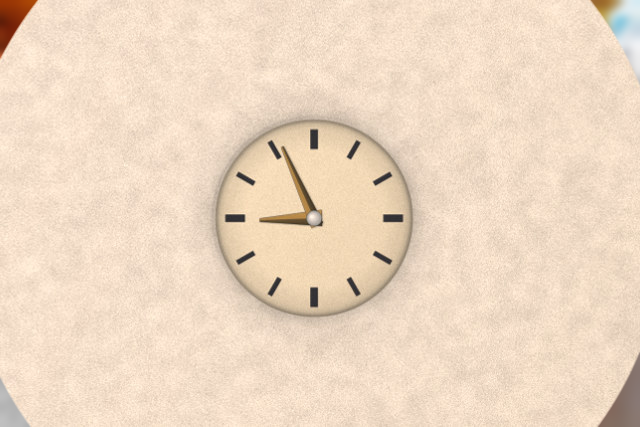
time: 8:56
